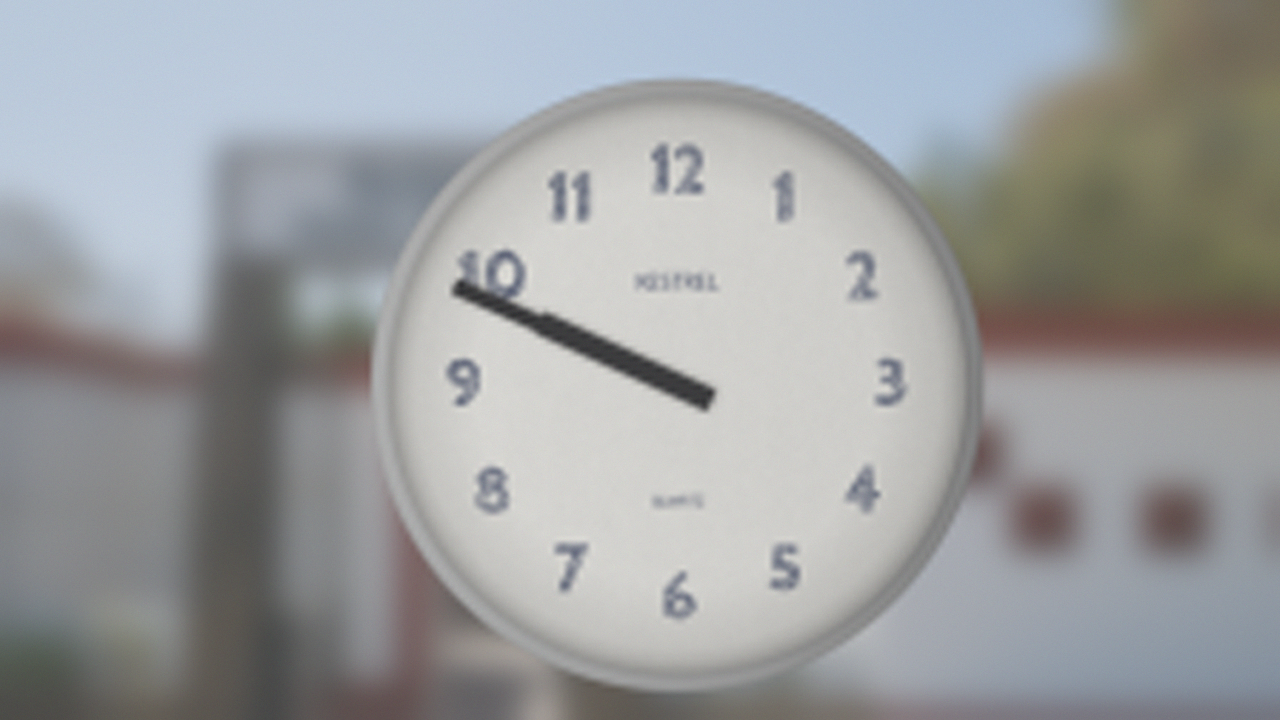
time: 9:49
